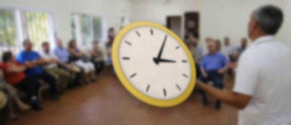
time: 3:05
